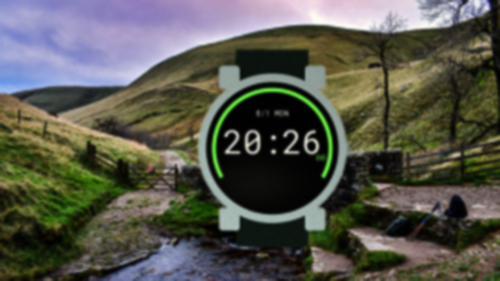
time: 20:26
